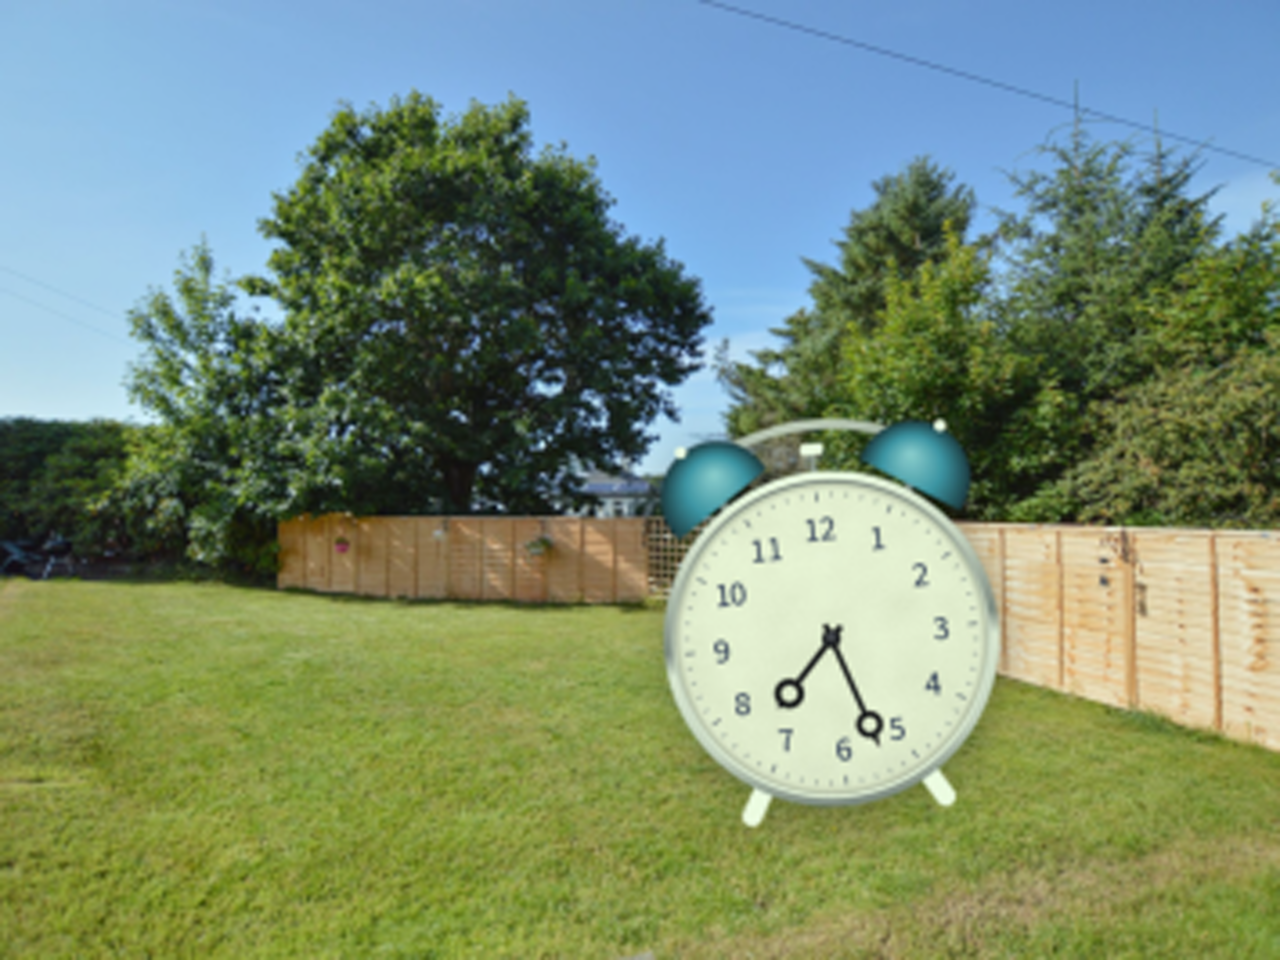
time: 7:27
